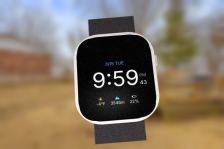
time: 9:59
